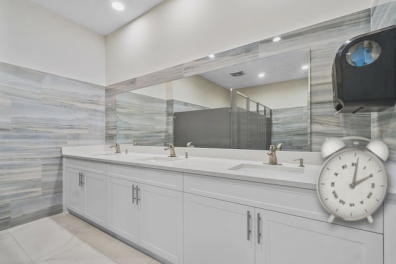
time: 2:01
